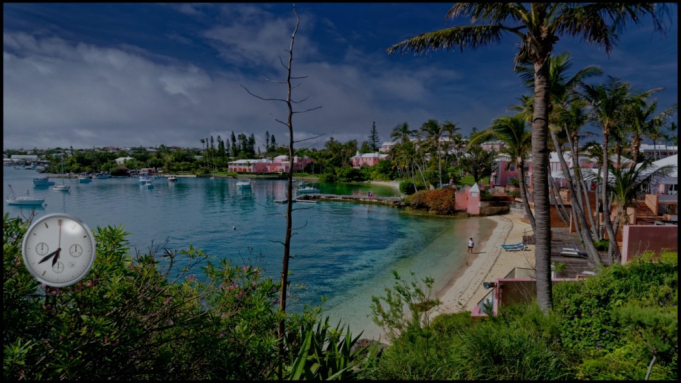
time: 6:39
